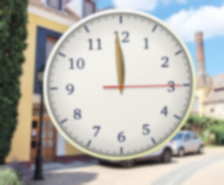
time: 11:59:15
